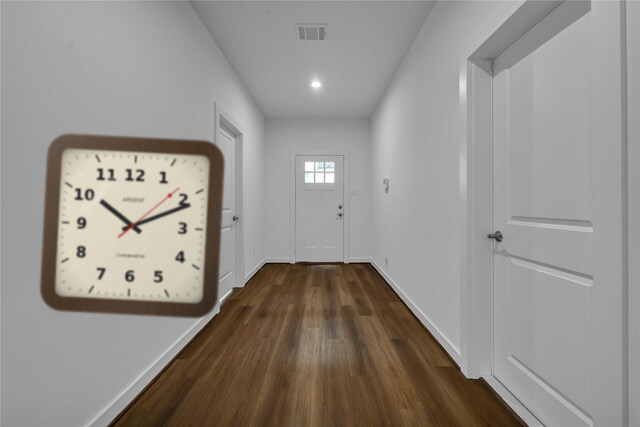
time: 10:11:08
